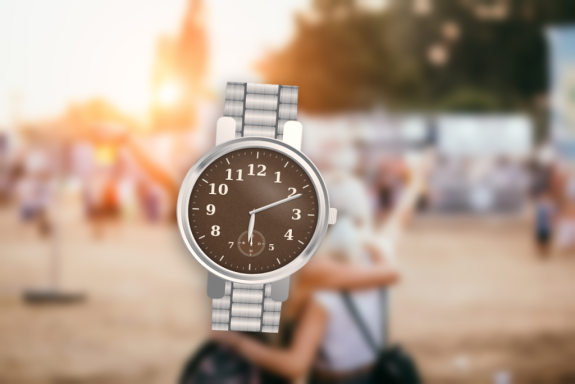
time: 6:11
